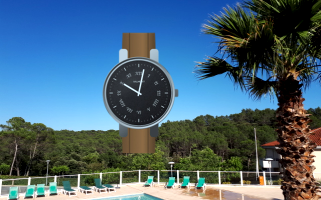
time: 10:02
